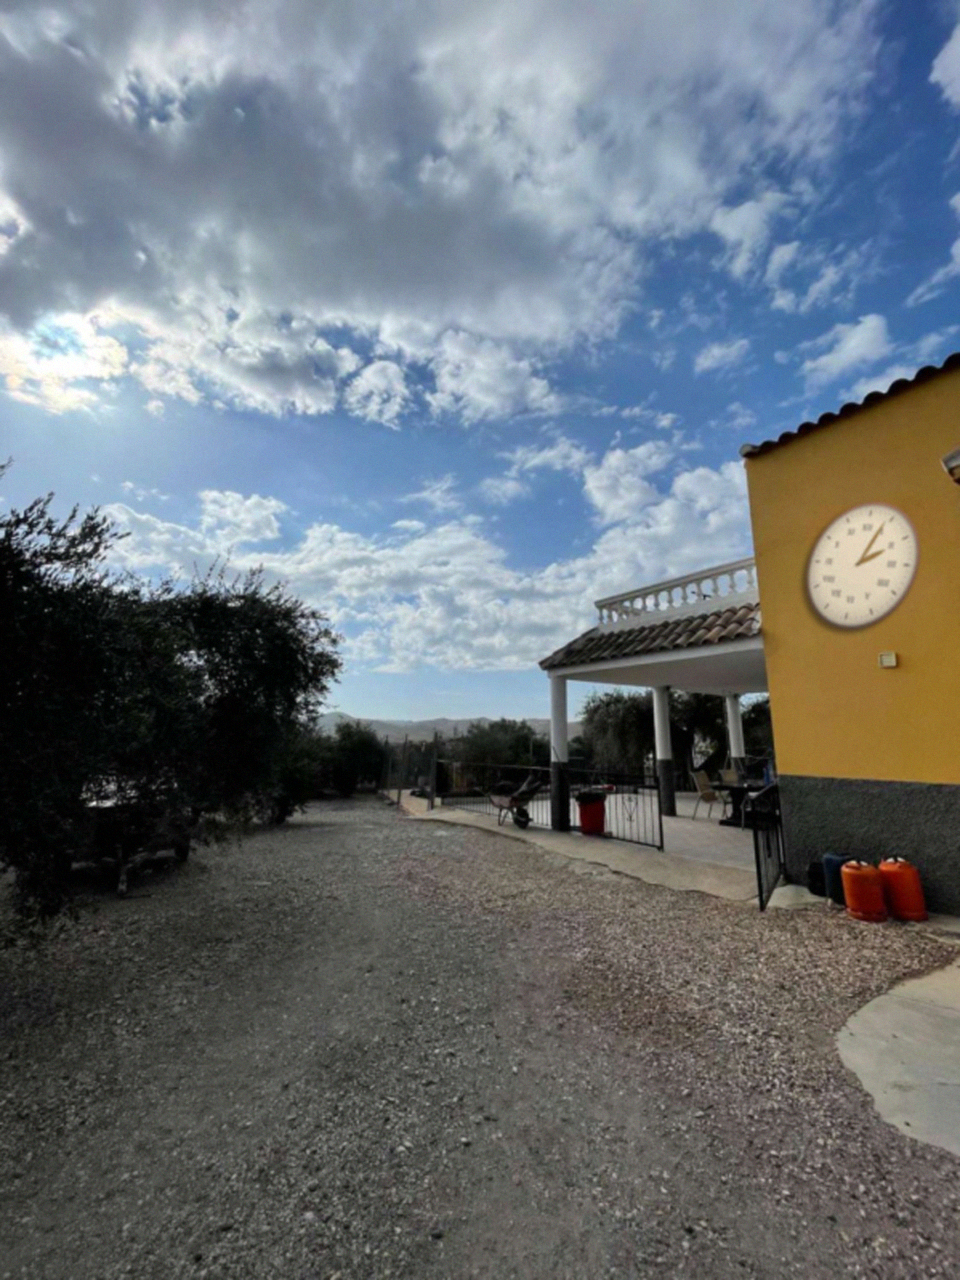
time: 2:04
